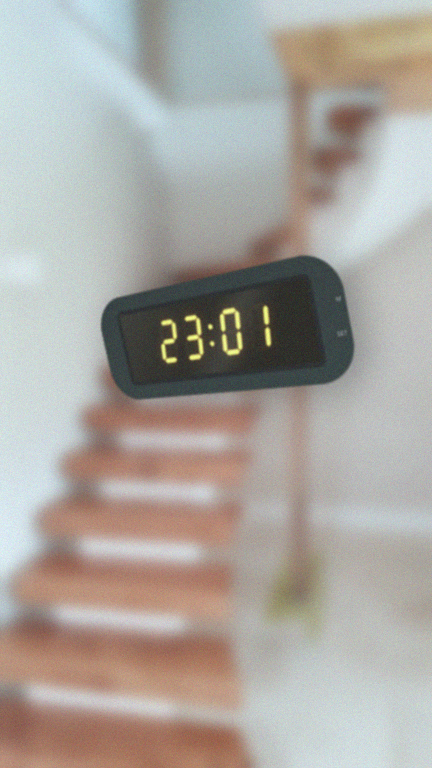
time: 23:01
